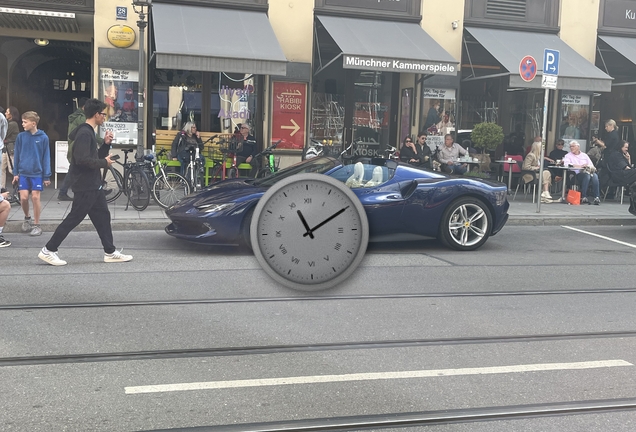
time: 11:10
